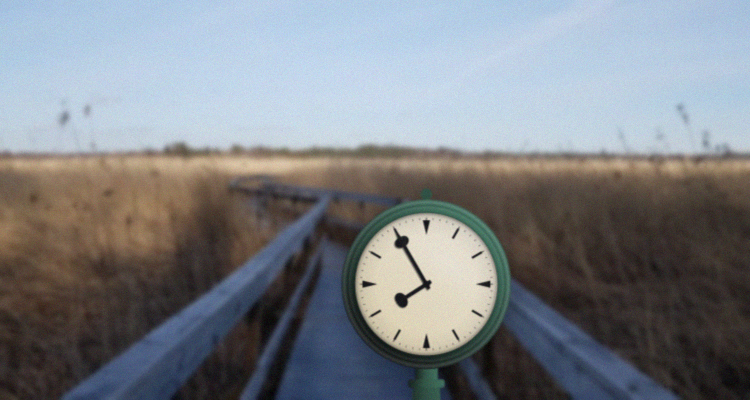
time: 7:55
